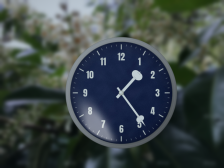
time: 1:24
